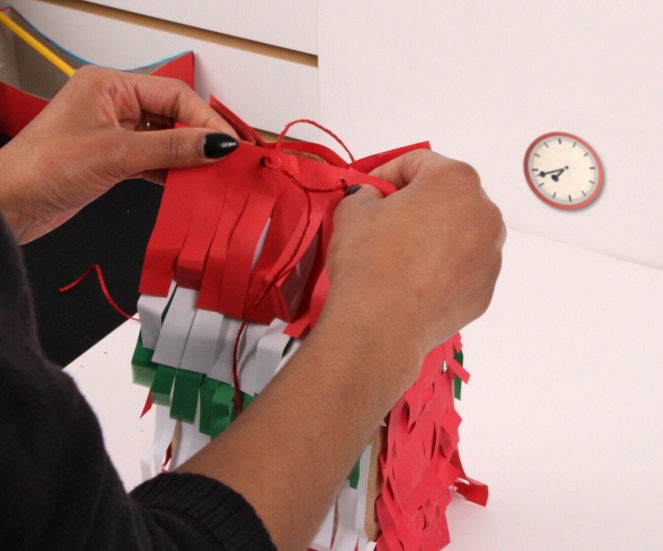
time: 7:43
